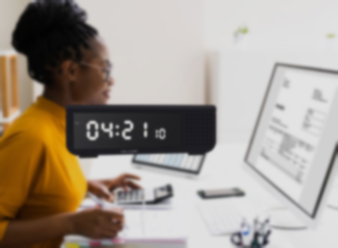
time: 4:21
